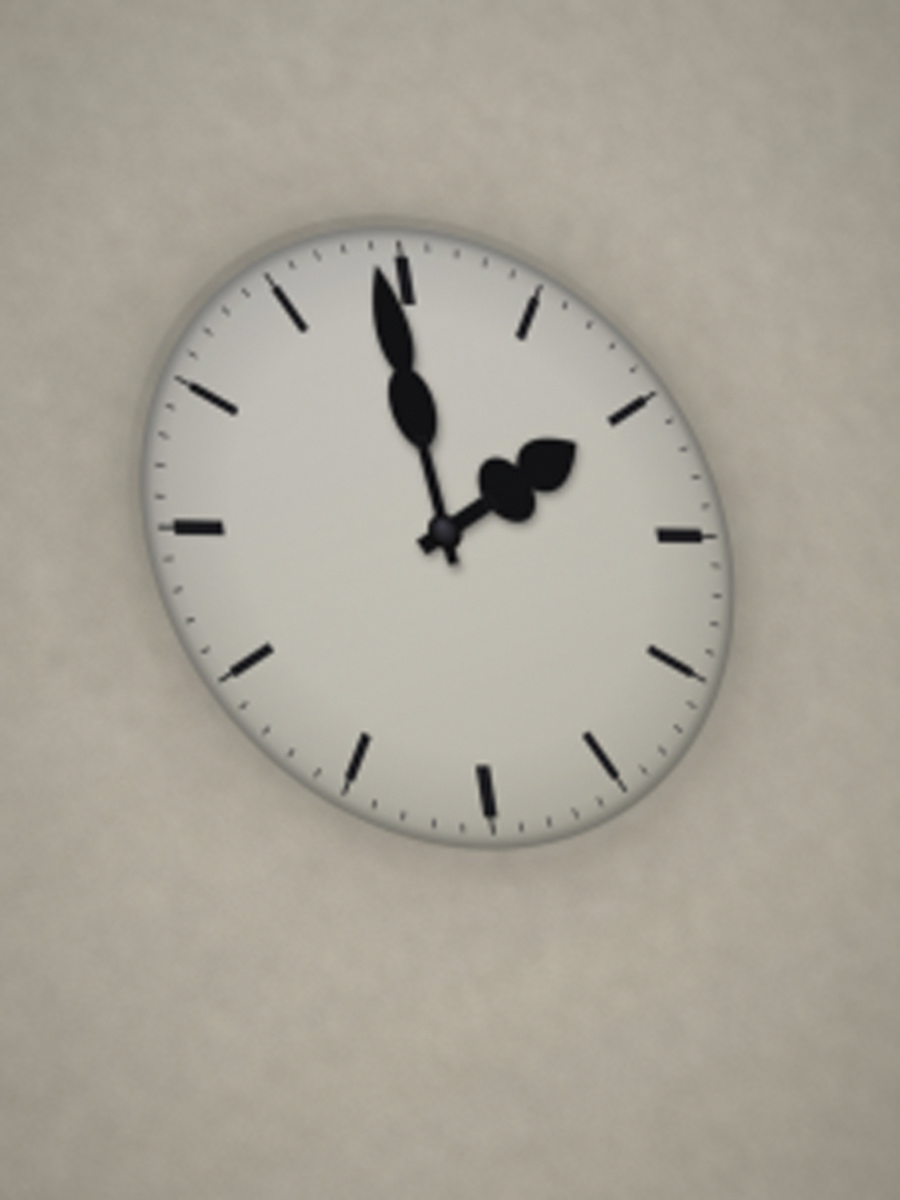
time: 1:59
